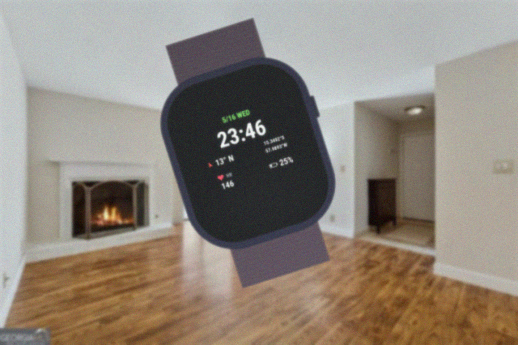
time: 23:46
